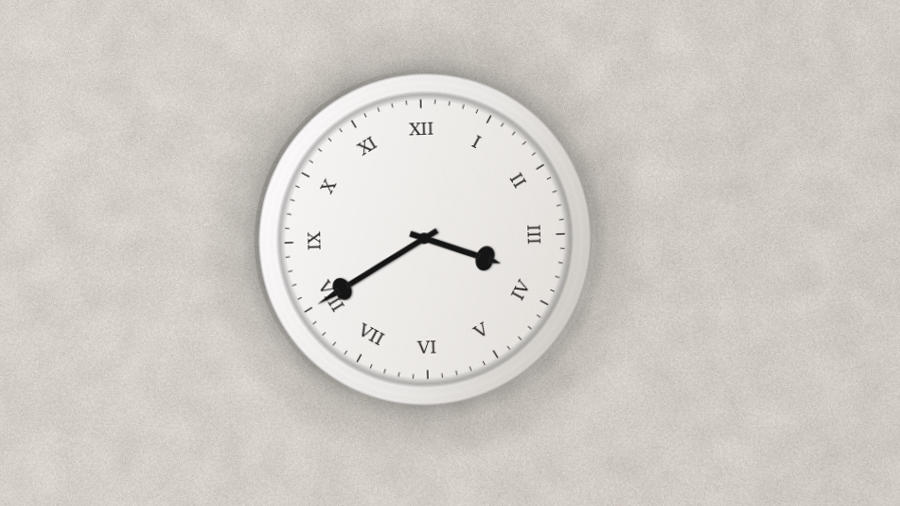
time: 3:40
